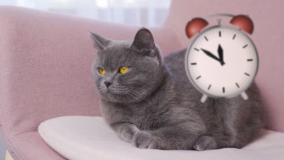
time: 11:51
